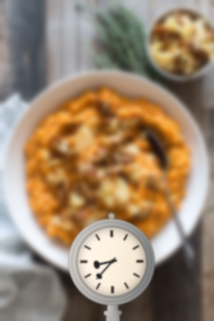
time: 8:37
